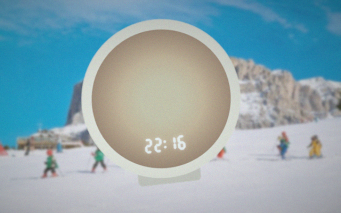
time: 22:16
